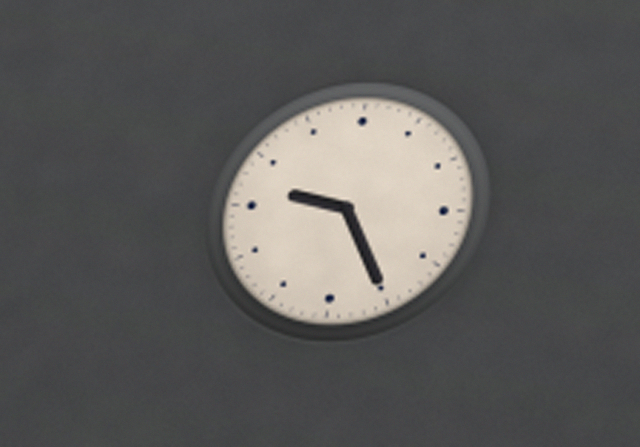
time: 9:25
